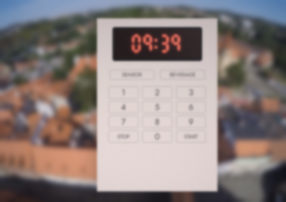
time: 9:39
